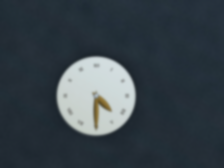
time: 4:30
